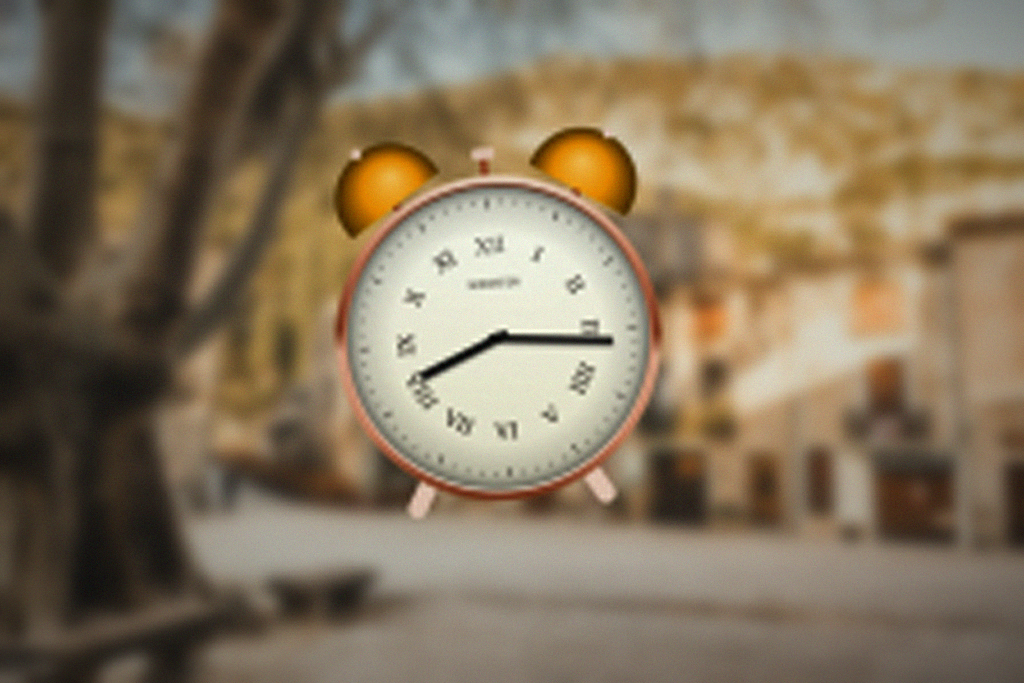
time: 8:16
